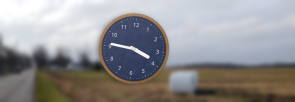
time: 3:46
